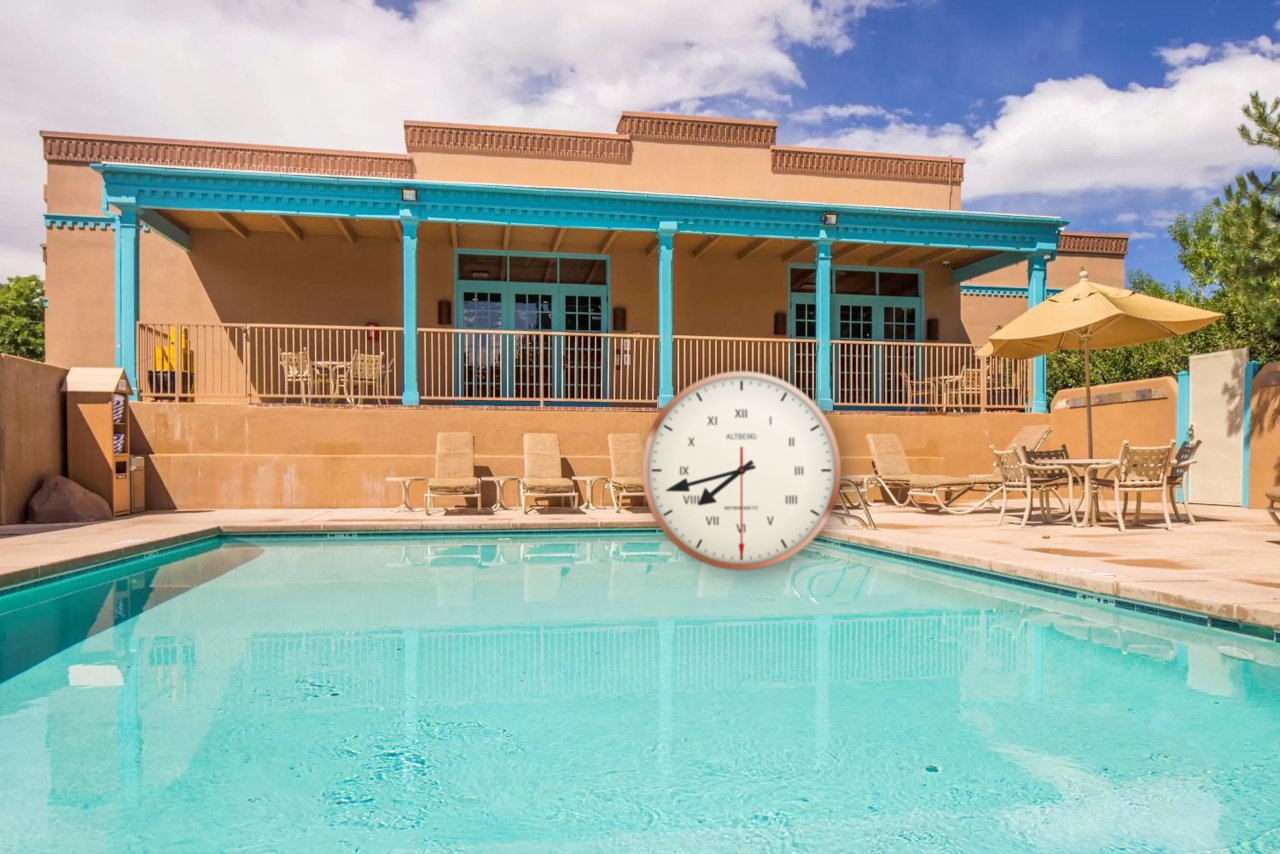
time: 7:42:30
